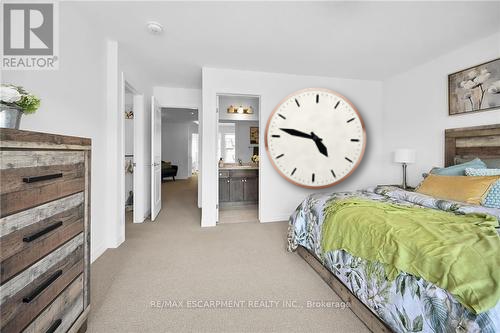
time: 4:47
